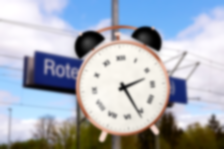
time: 2:26
